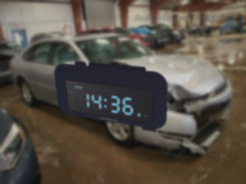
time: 14:36
